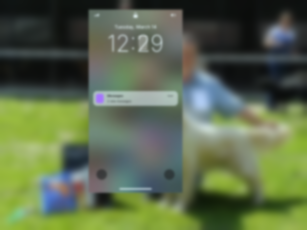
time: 12:29
